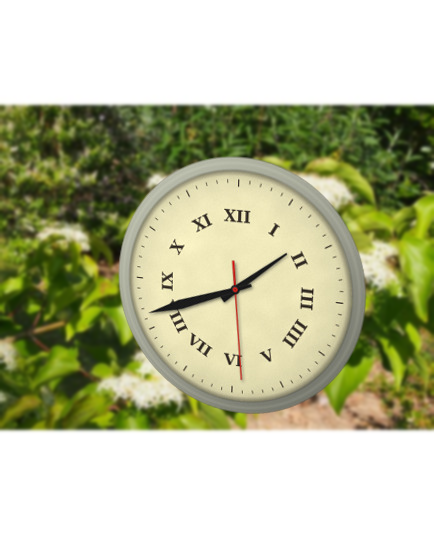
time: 1:41:29
